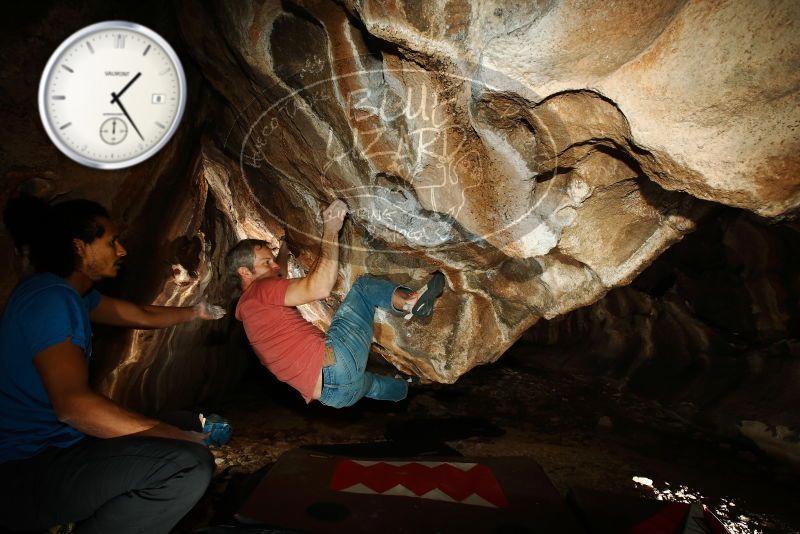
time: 1:24
